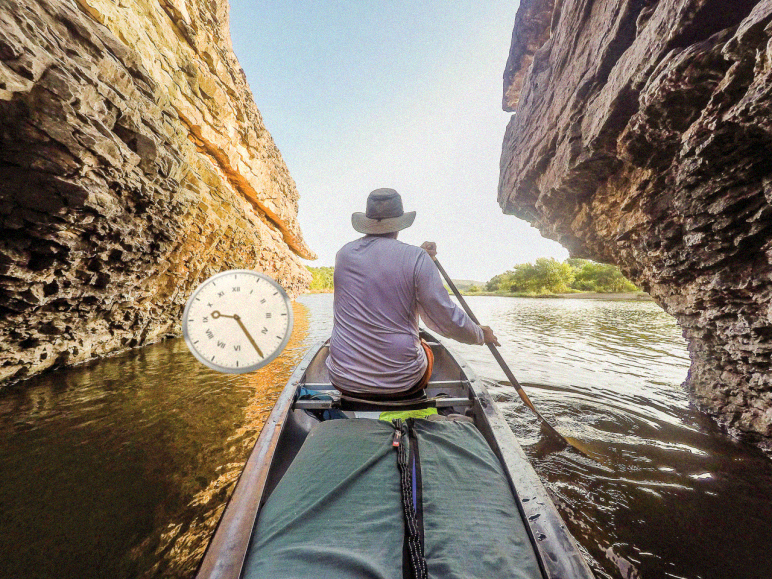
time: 9:25
